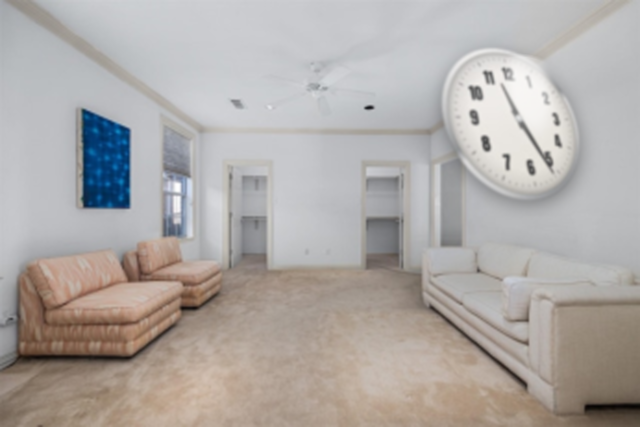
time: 11:26
